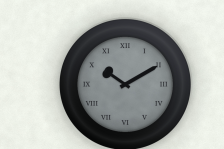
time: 10:10
